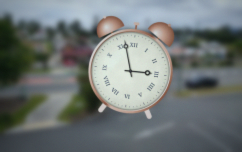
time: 2:57
